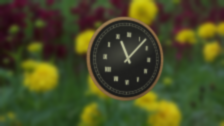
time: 11:07
